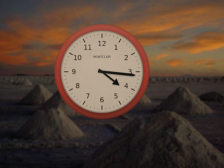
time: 4:16
